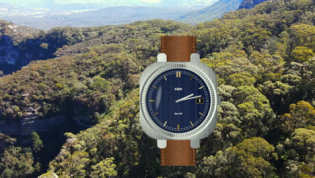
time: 2:13
